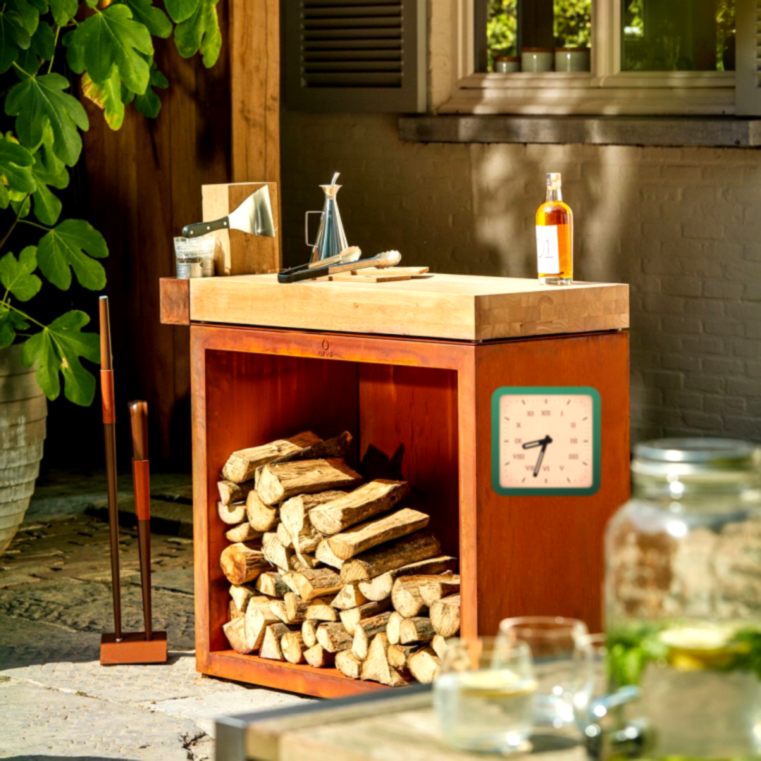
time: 8:33
